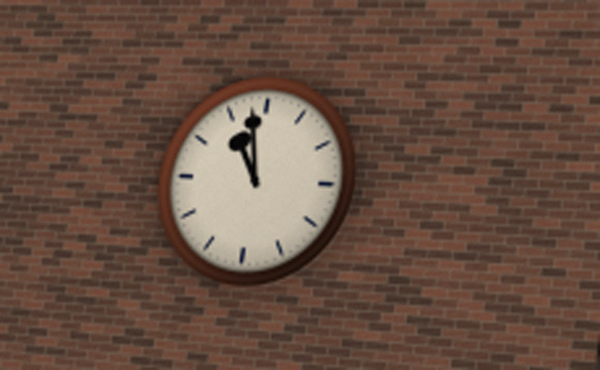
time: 10:58
